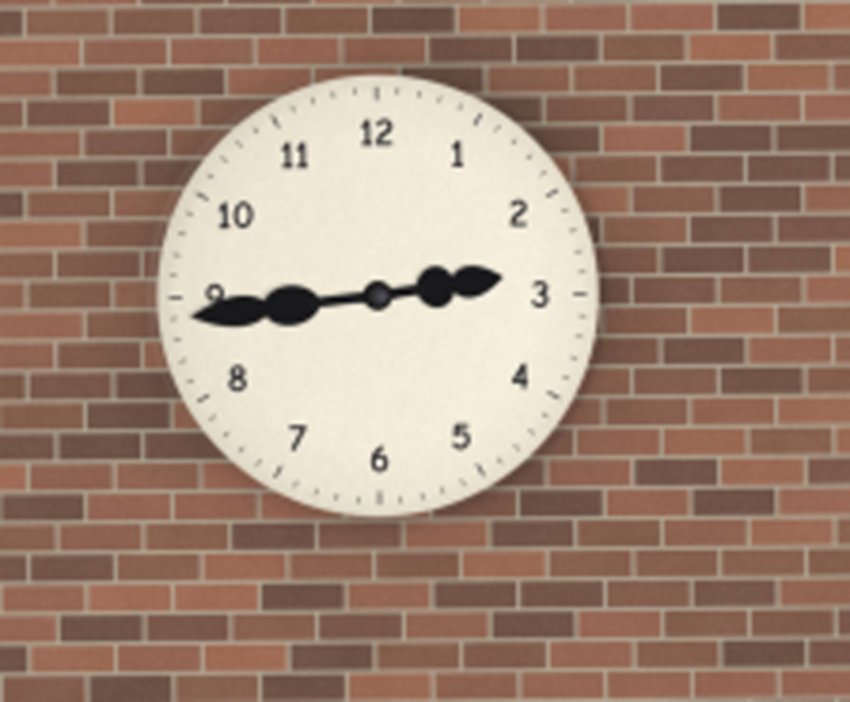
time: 2:44
